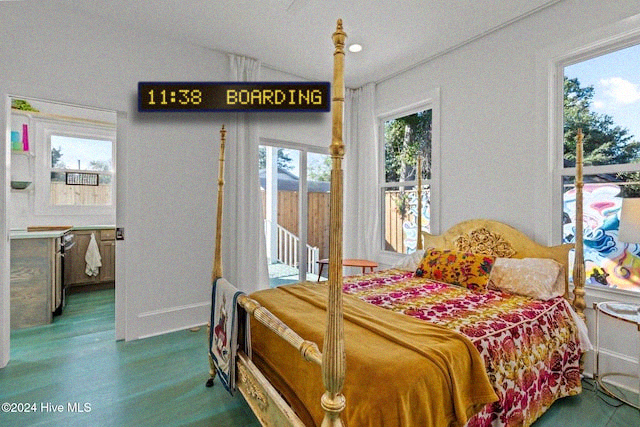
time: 11:38
